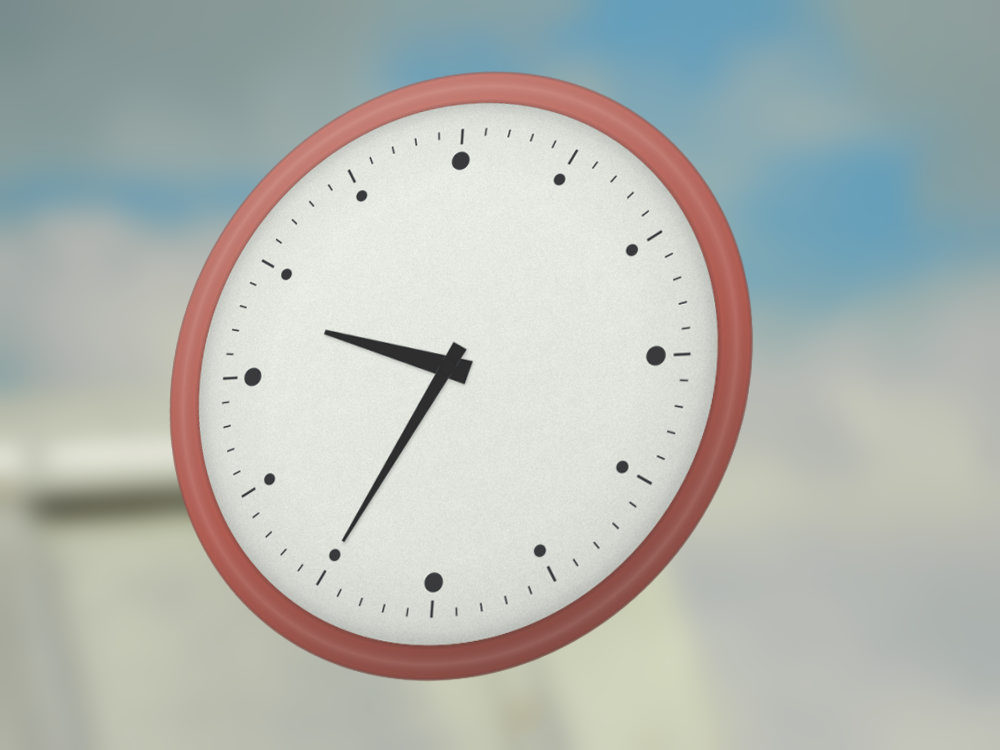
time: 9:35
